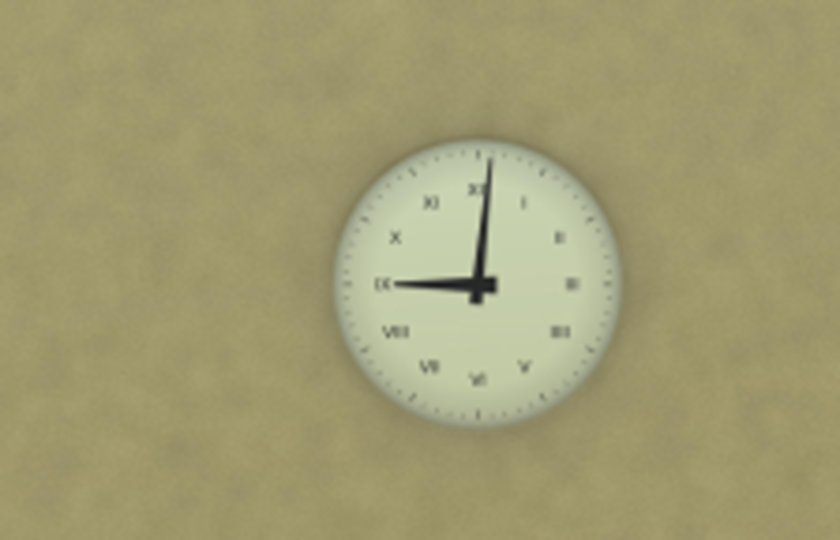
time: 9:01
